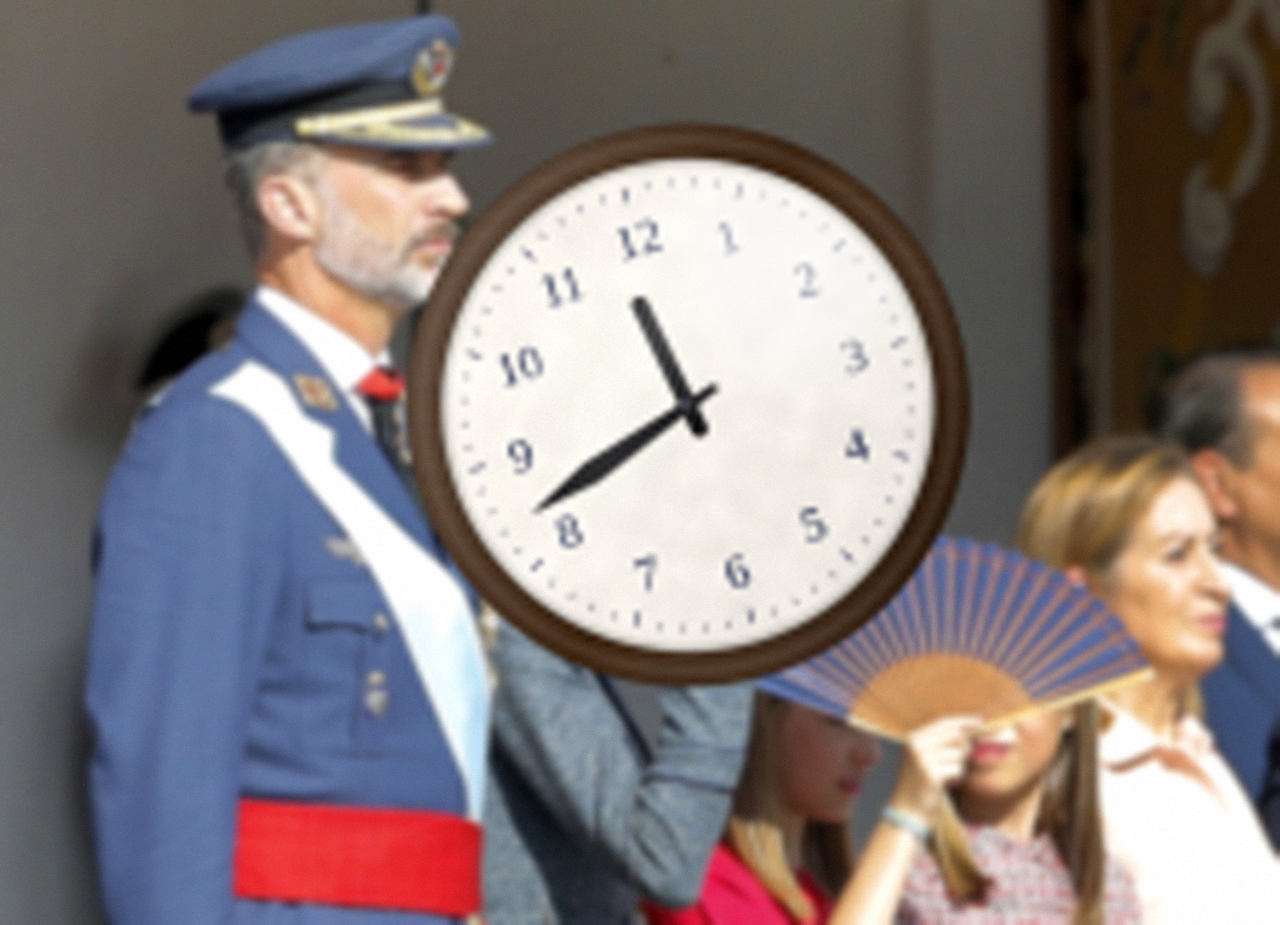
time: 11:42
